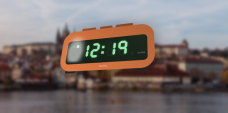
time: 12:19
